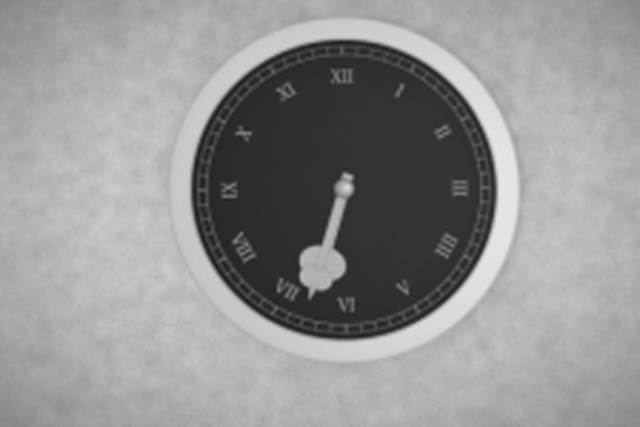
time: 6:33
